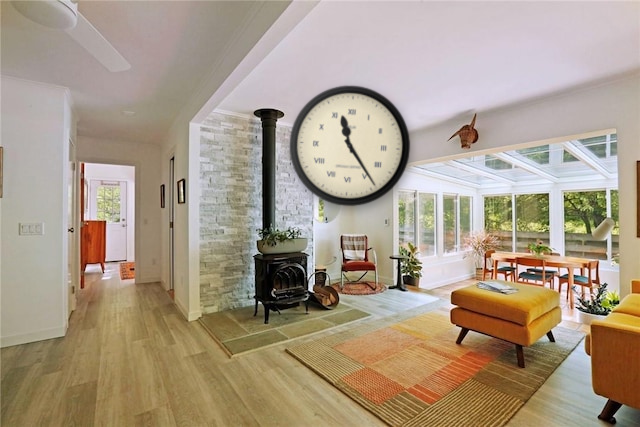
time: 11:24
